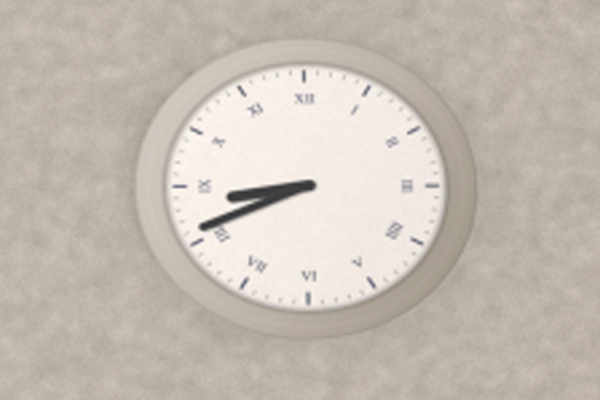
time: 8:41
